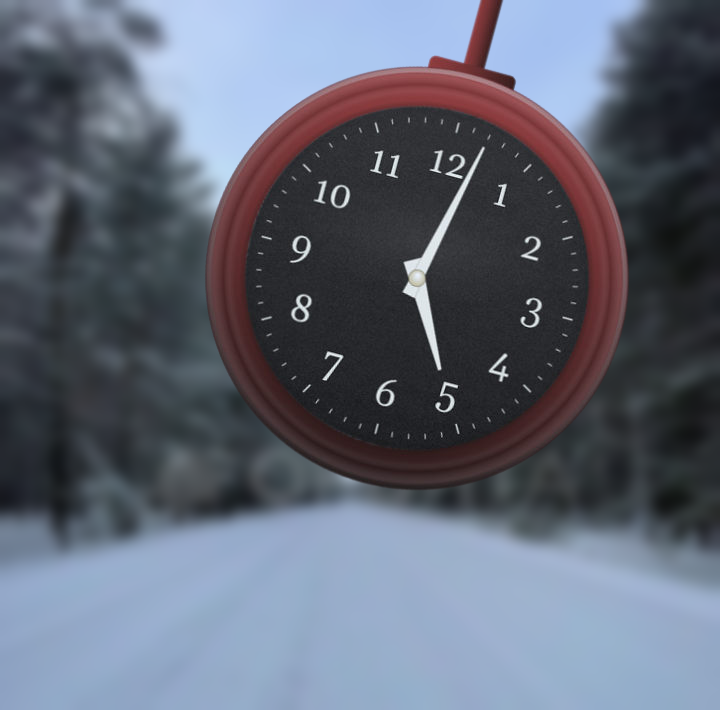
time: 5:02
